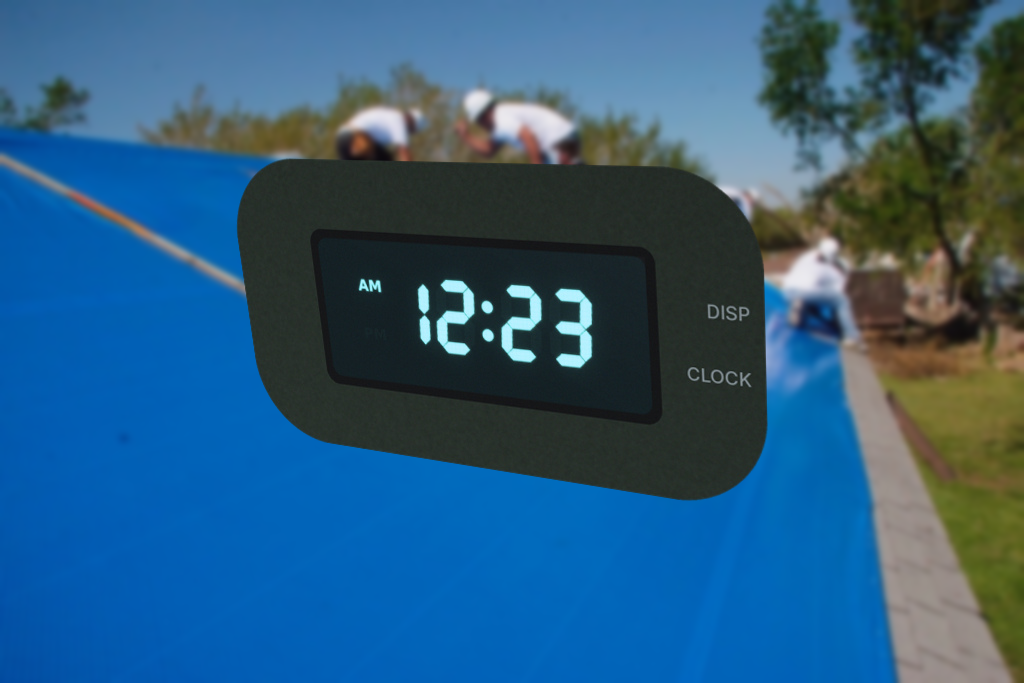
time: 12:23
